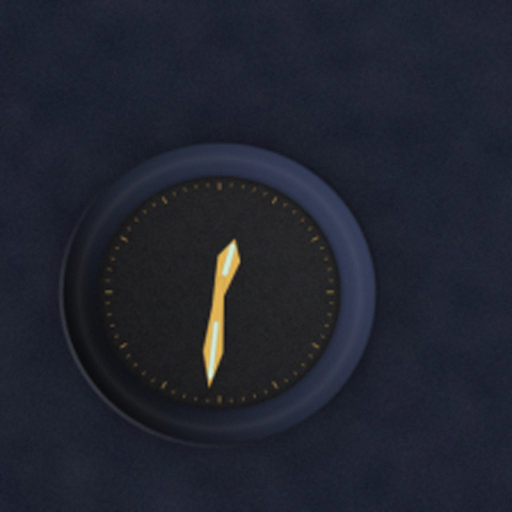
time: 12:31
